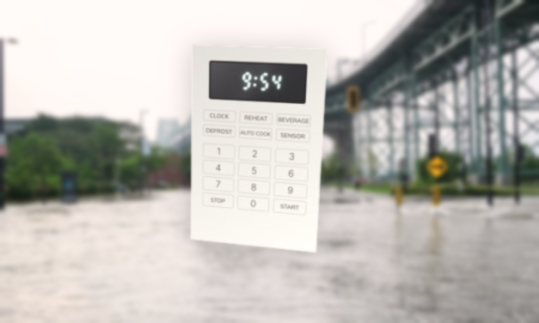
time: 9:54
